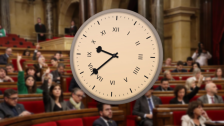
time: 9:38
